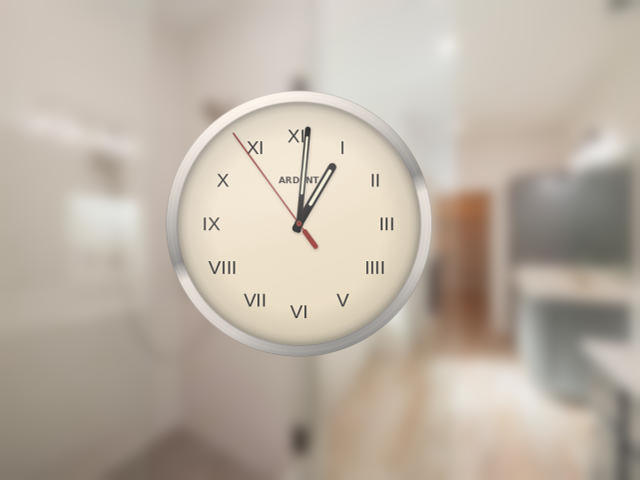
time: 1:00:54
